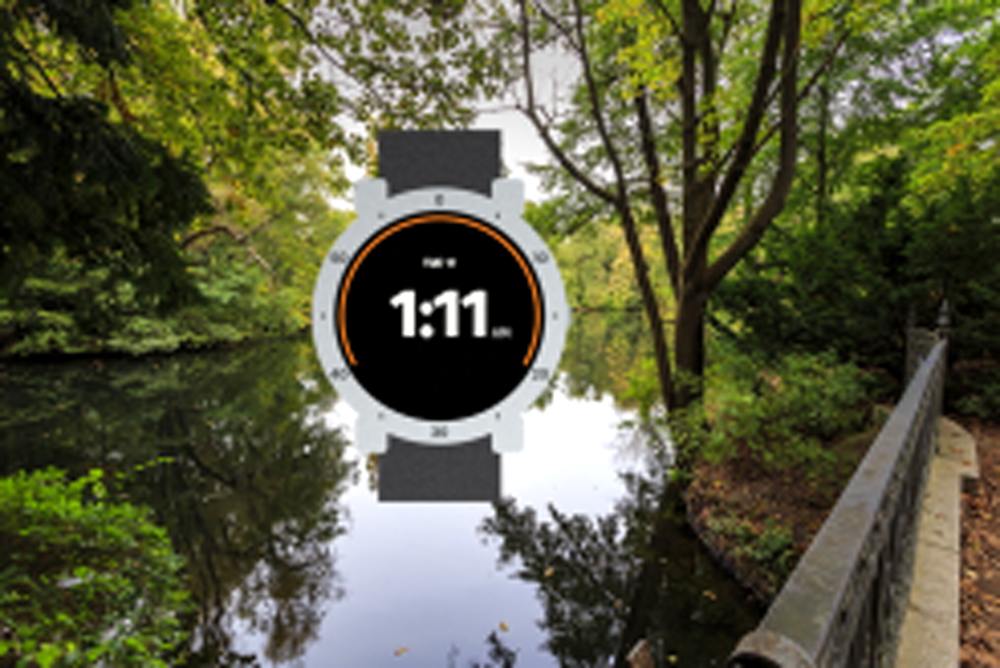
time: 1:11
